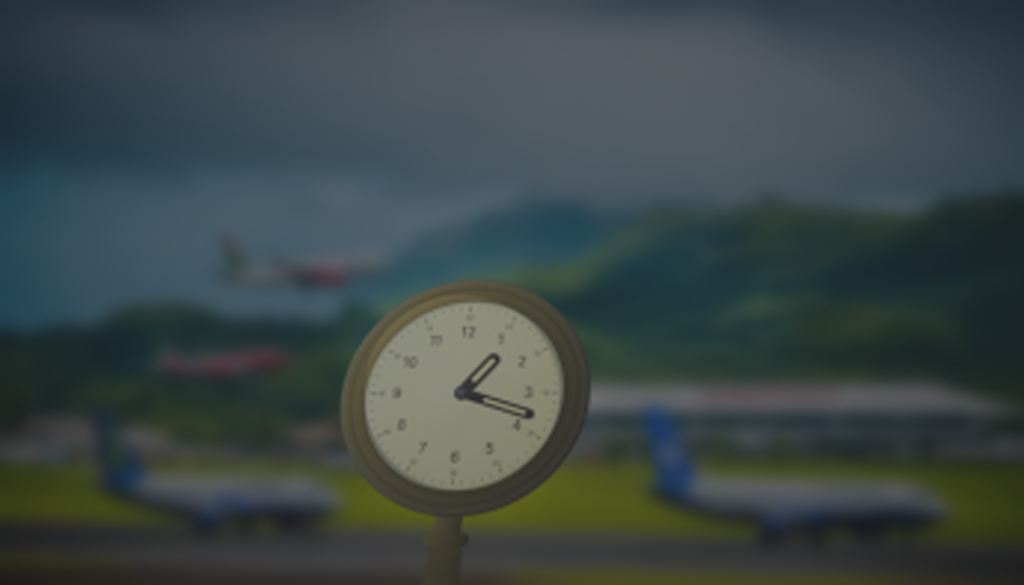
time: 1:18
